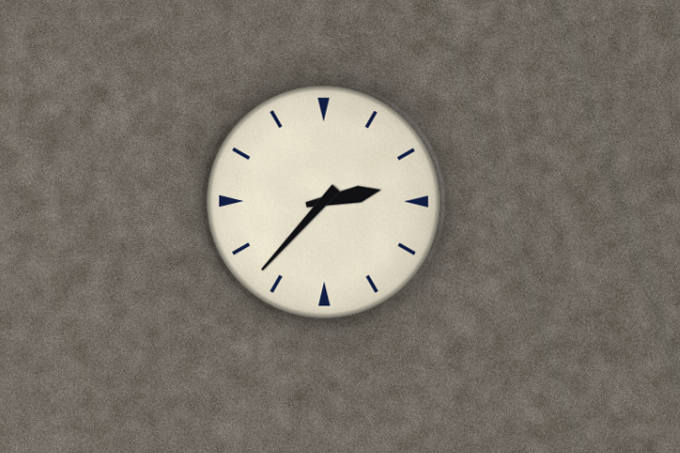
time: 2:37
